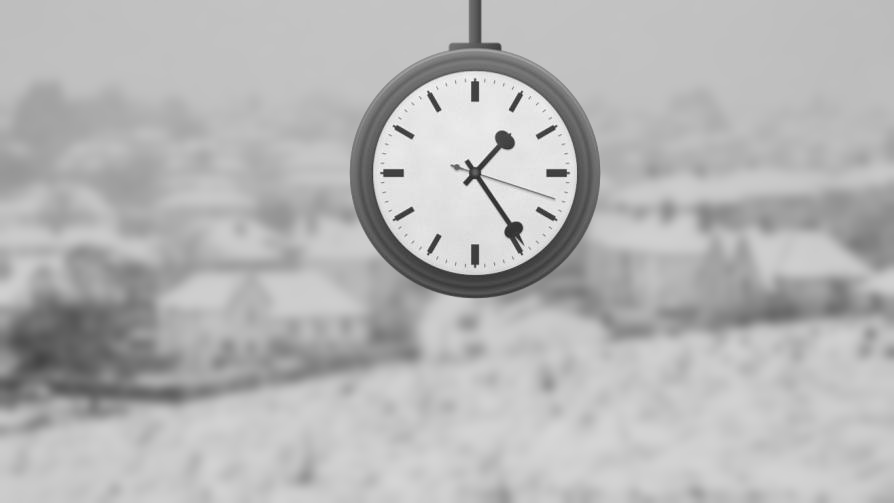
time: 1:24:18
